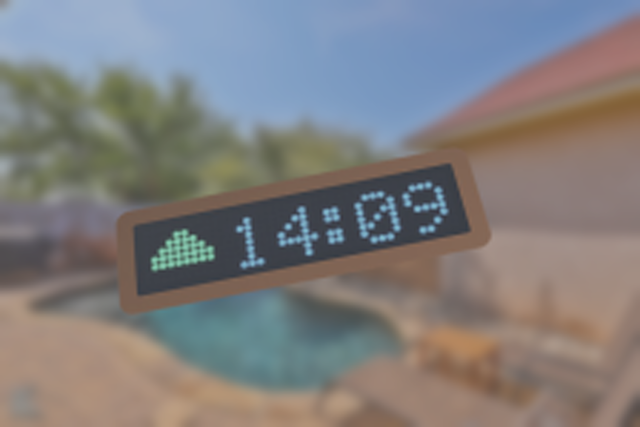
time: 14:09
